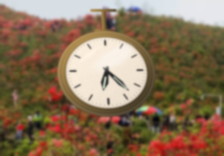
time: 6:23
